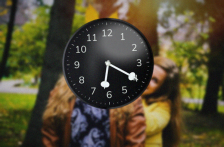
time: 6:20
